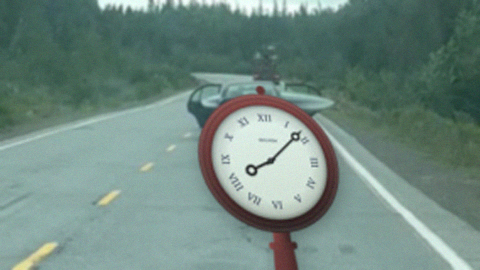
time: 8:08
